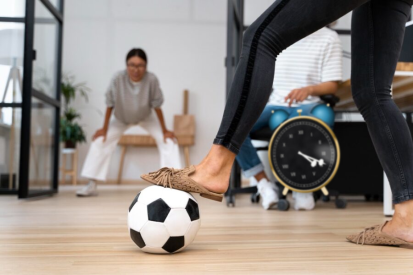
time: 4:19
